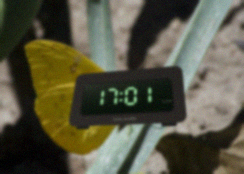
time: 17:01
